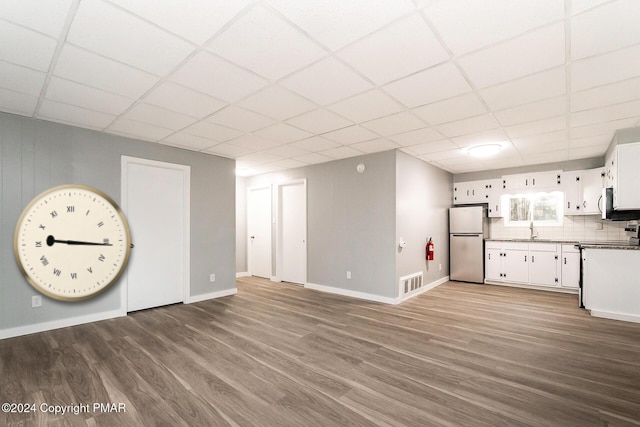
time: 9:16
